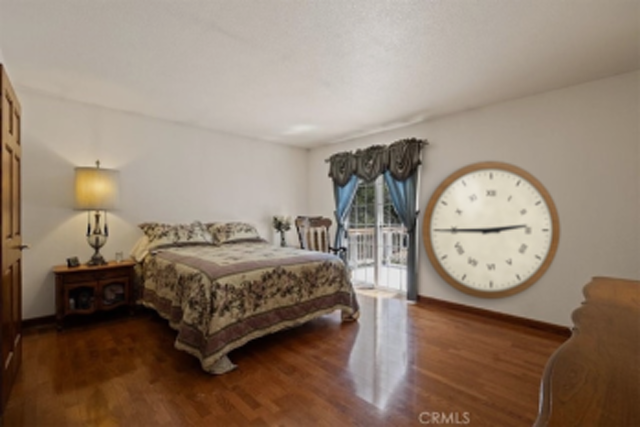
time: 2:45
